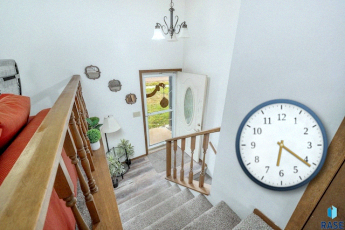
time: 6:21
